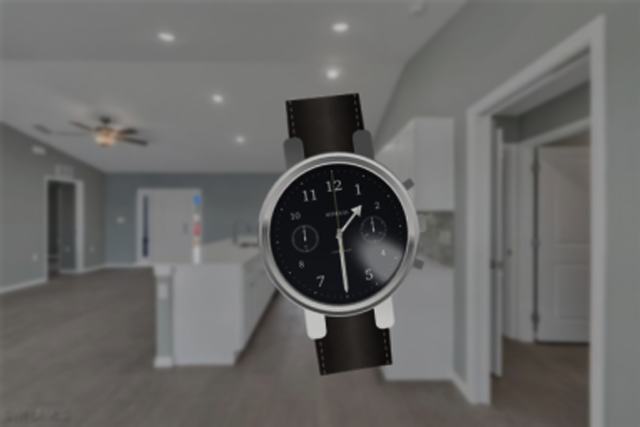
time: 1:30
